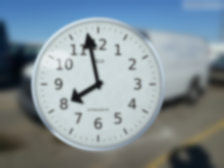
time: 7:58
